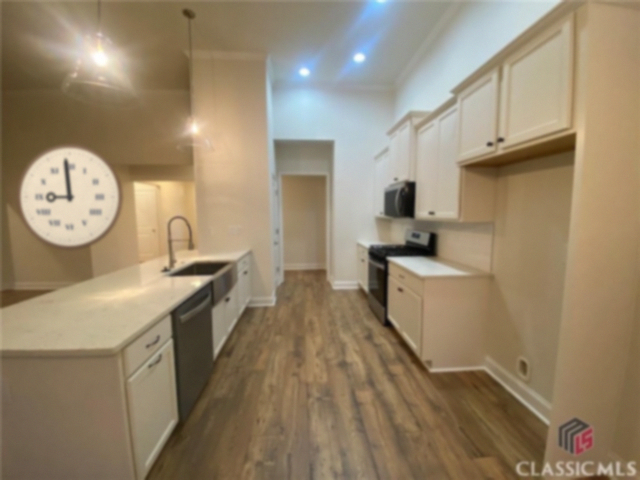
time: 8:59
